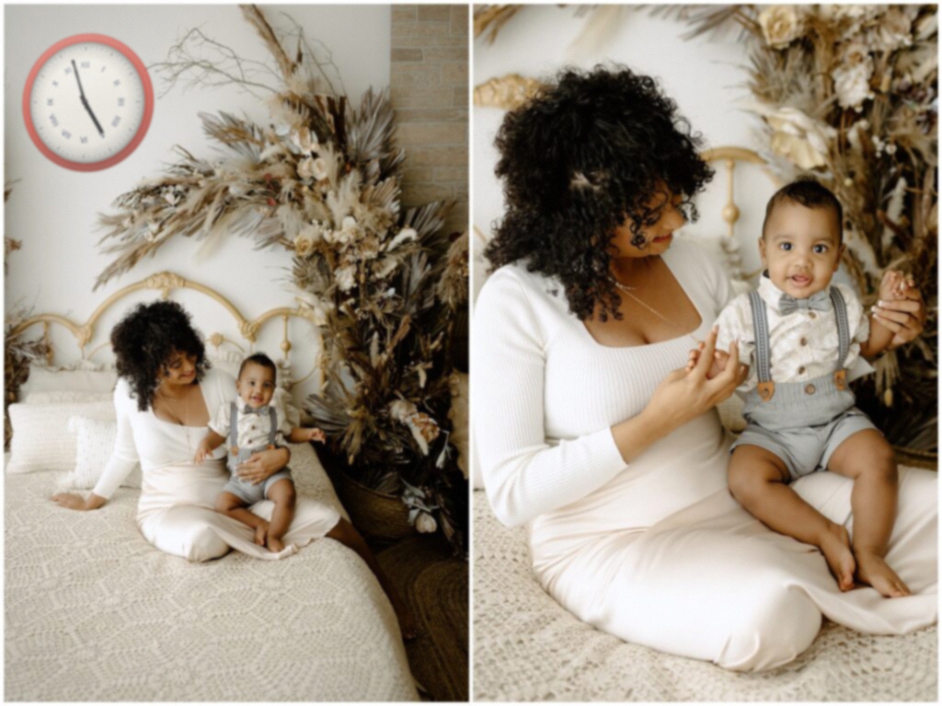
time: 4:57
